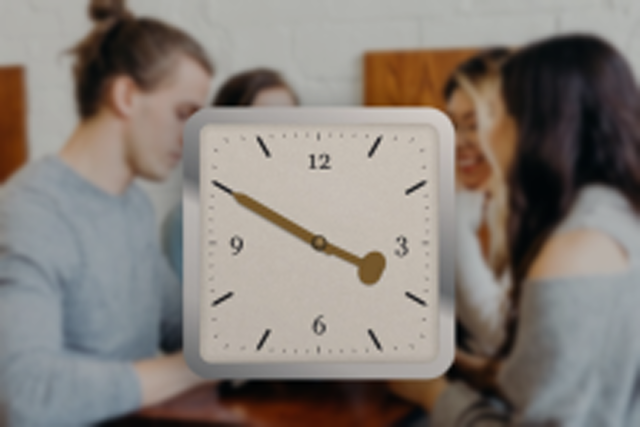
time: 3:50
